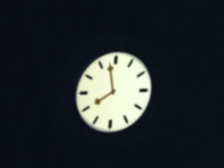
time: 7:58
